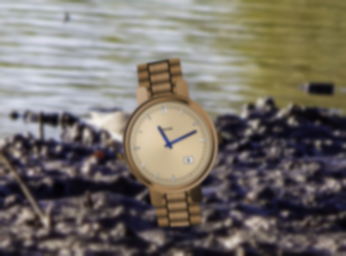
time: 11:12
